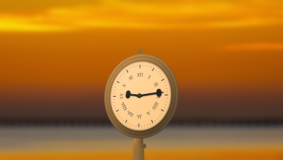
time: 9:14
